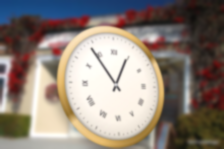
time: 12:54
